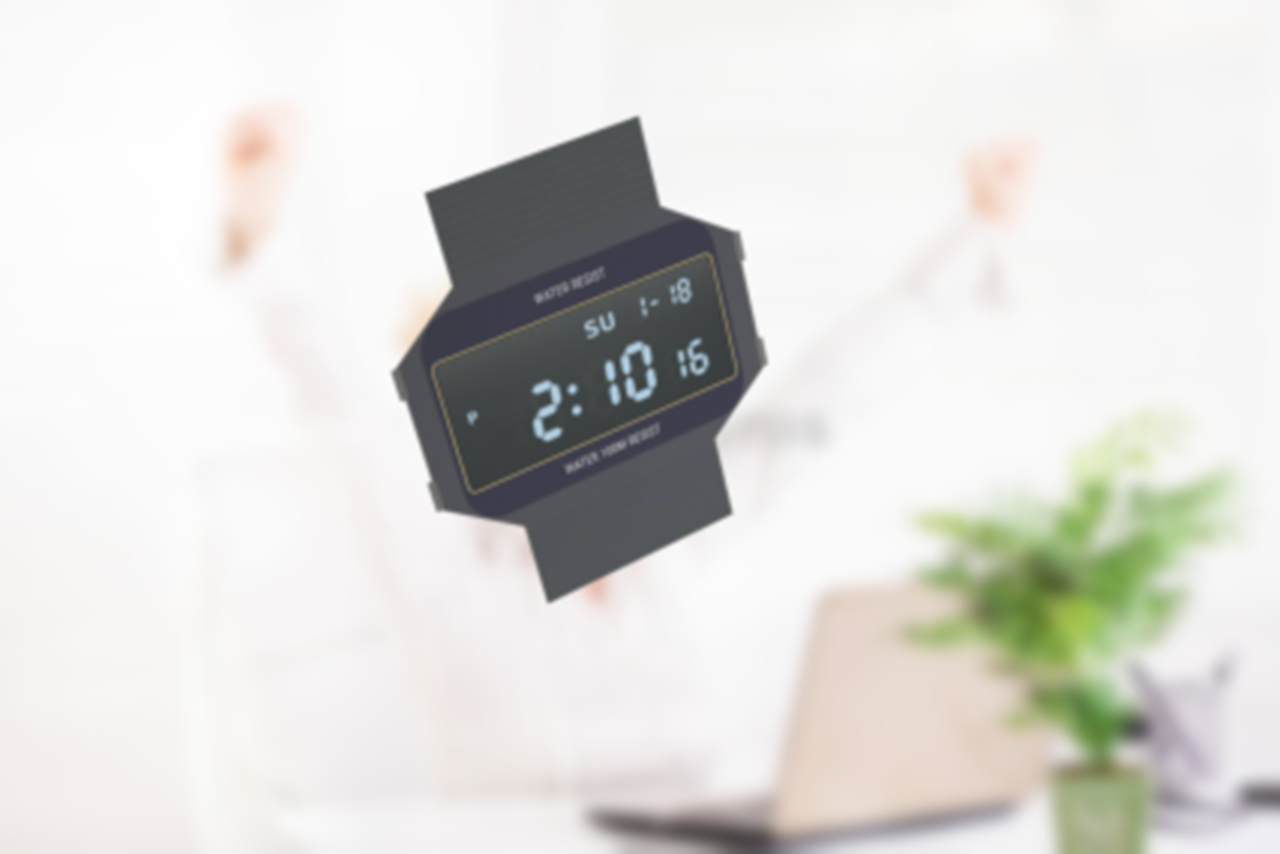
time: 2:10:16
